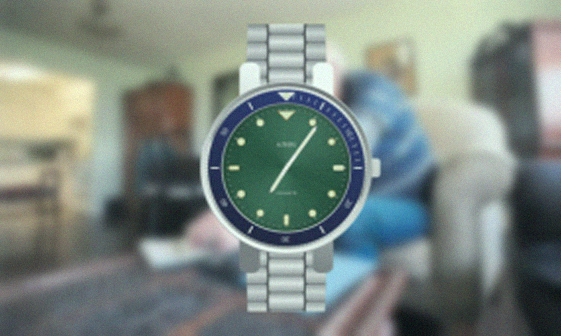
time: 7:06
